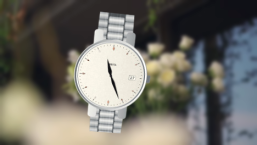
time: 11:26
